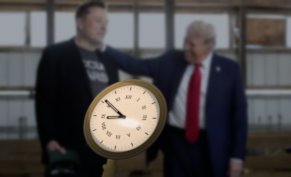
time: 8:51
